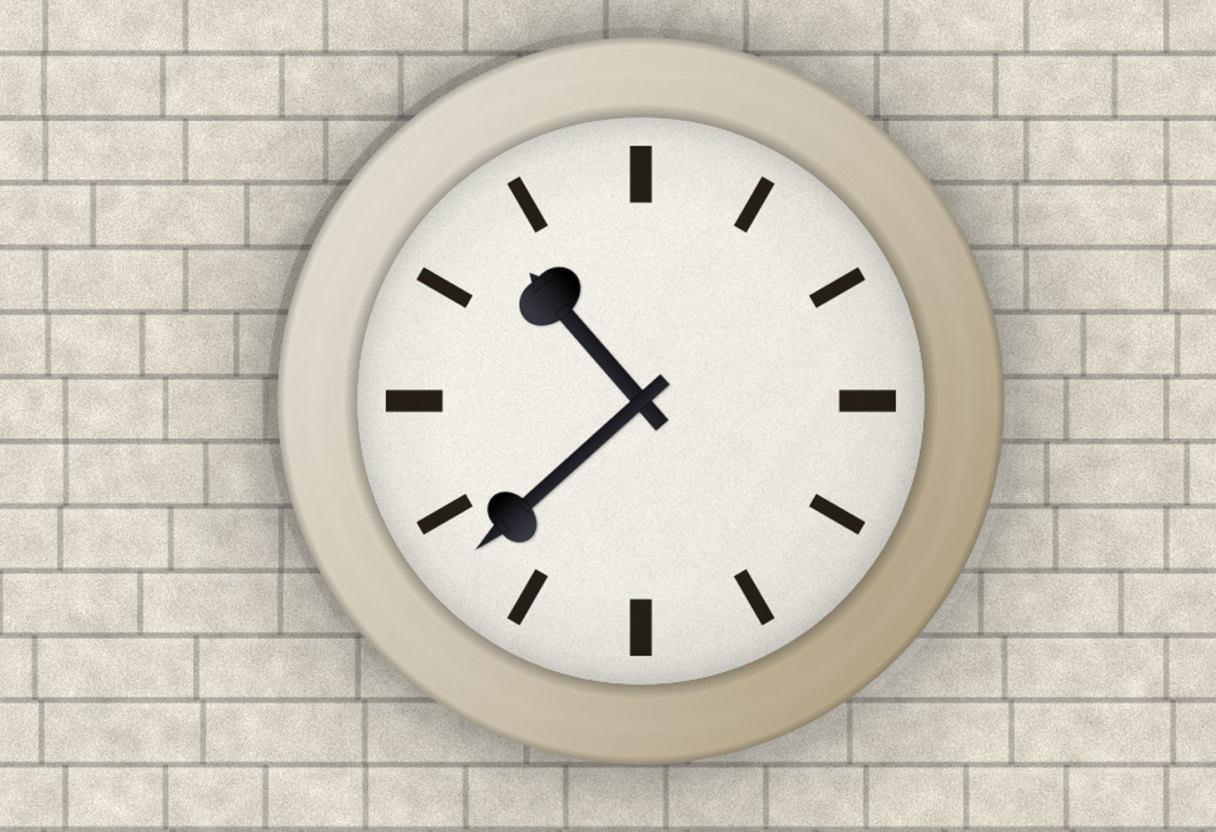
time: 10:38
